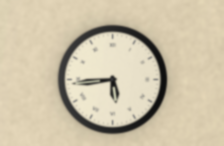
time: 5:44
